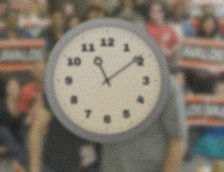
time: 11:09
